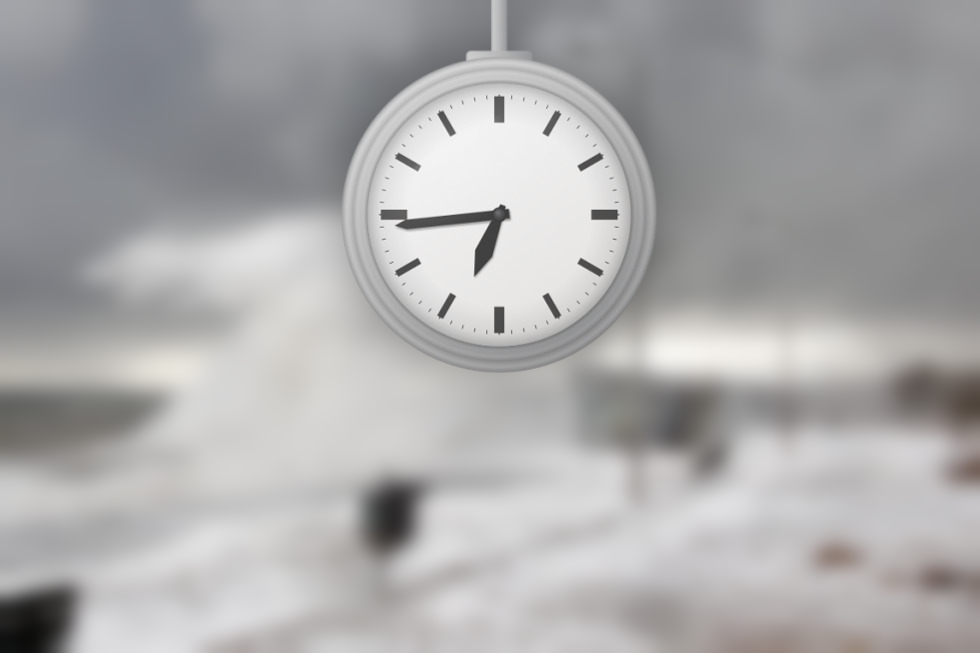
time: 6:44
